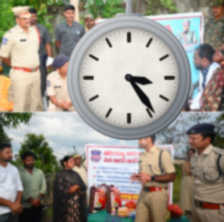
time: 3:24
